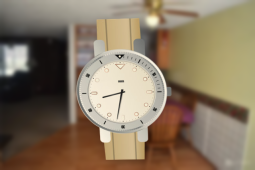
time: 8:32
